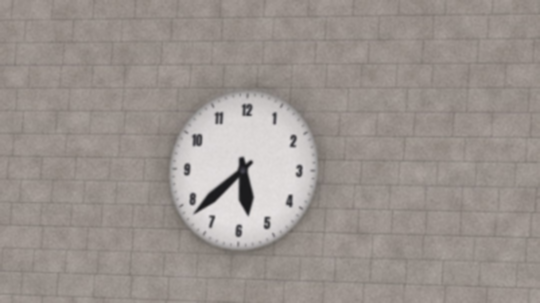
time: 5:38
